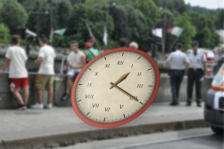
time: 1:20
